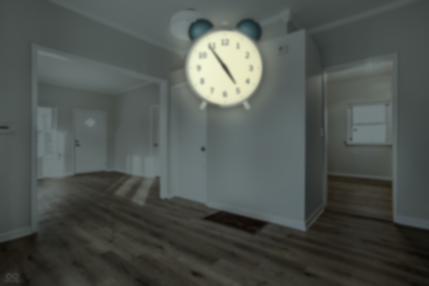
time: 4:54
